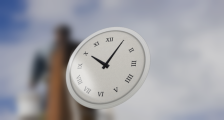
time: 10:05
